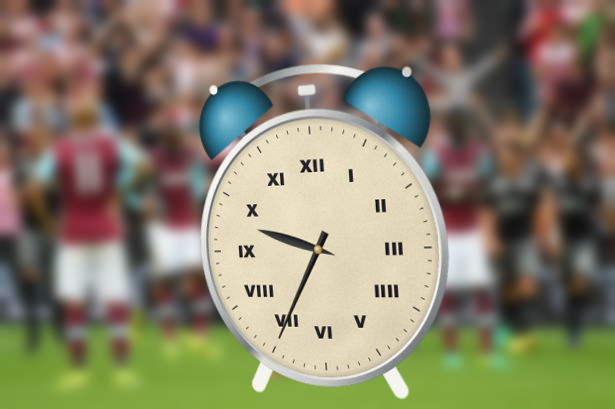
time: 9:35
